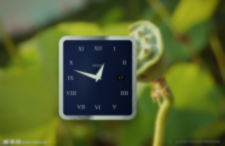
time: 12:48
